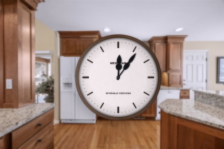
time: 12:06
